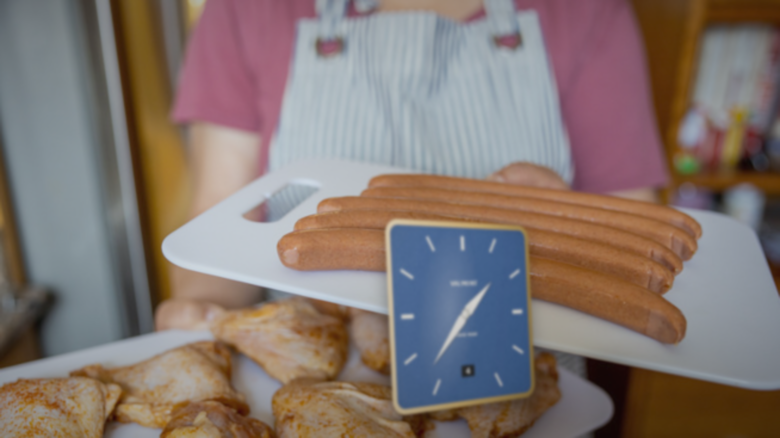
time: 1:37
